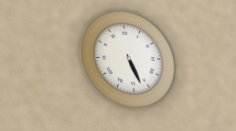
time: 5:27
